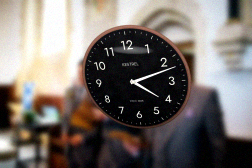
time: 4:12
